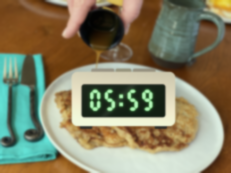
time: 5:59
